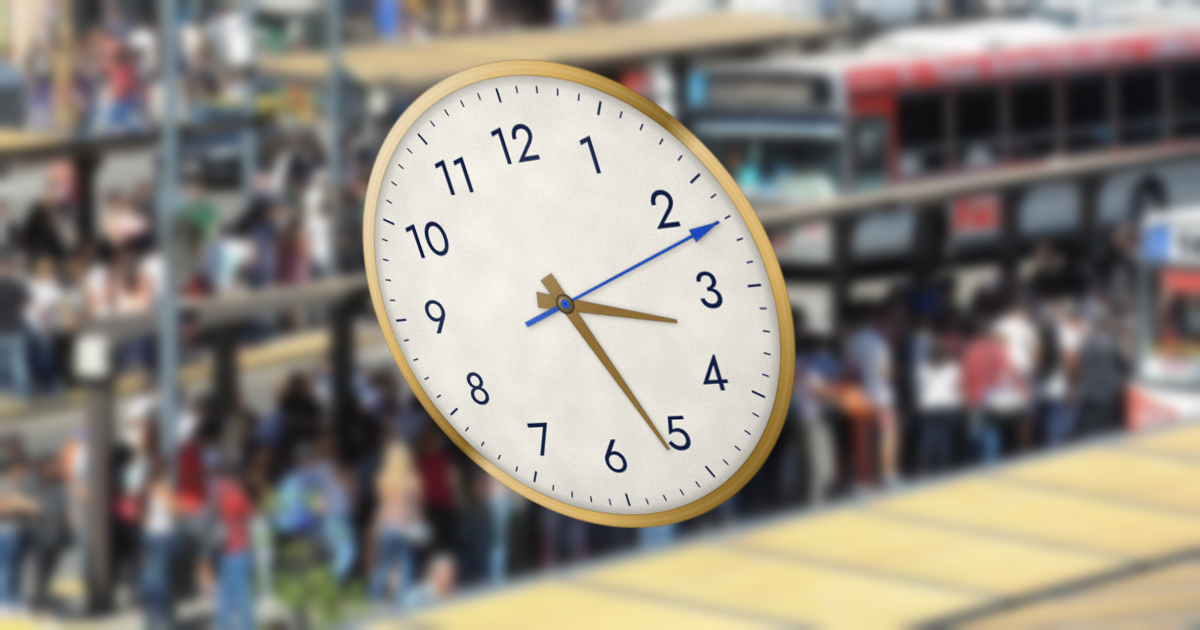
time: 3:26:12
